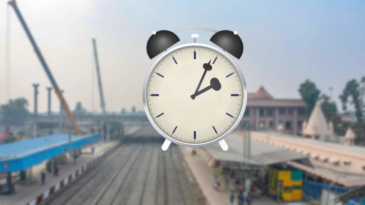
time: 2:04
